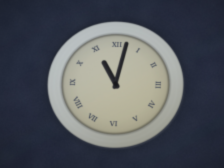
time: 11:02
